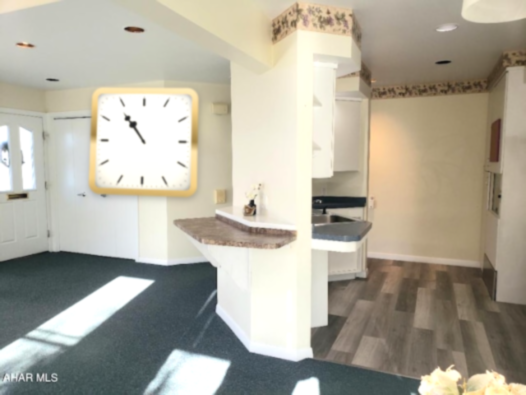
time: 10:54
